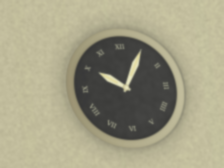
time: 10:05
